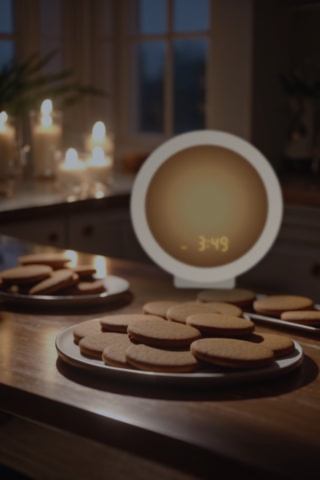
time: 3:49
